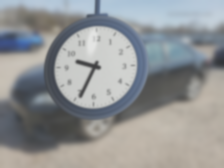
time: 9:34
